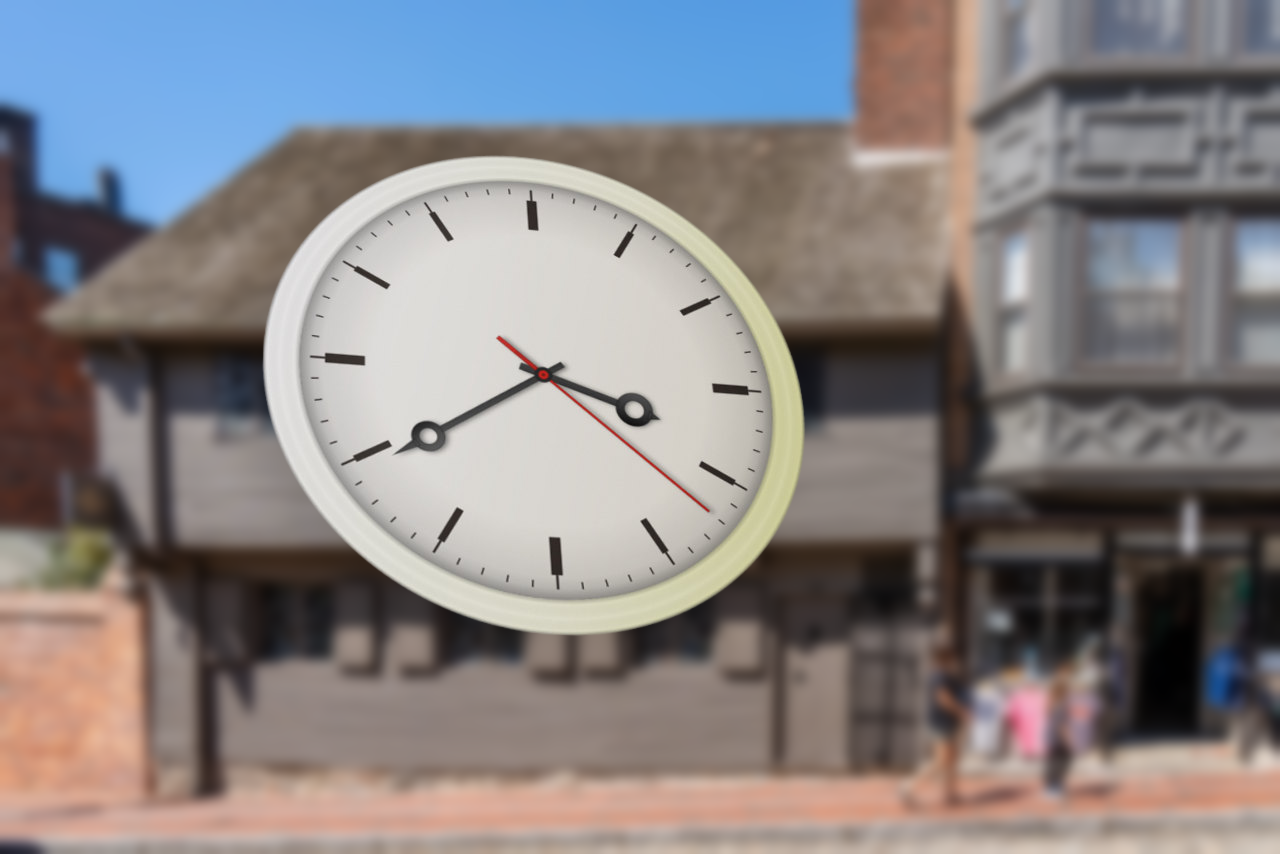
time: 3:39:22
